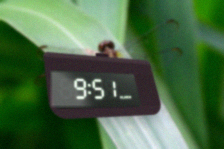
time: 9:51
